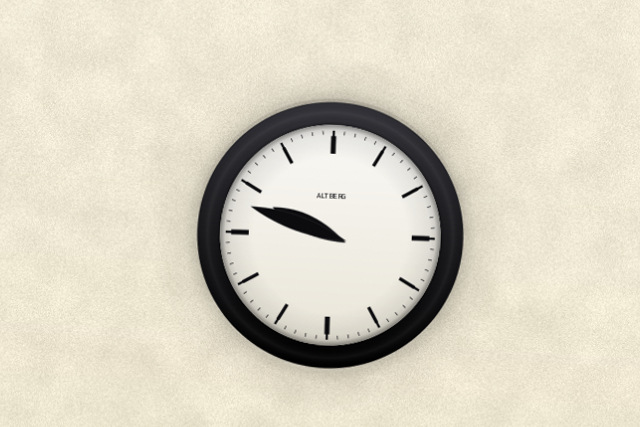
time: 9:48
